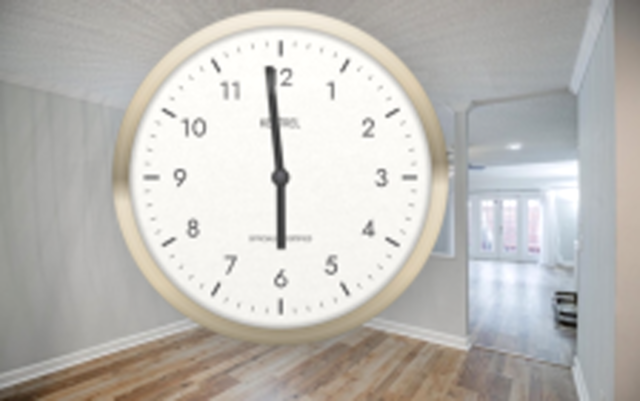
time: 5:59
